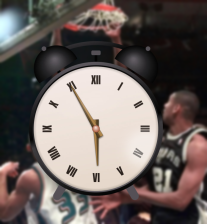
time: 5:55
